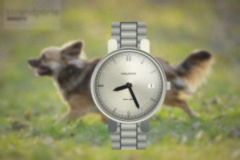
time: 8:26
